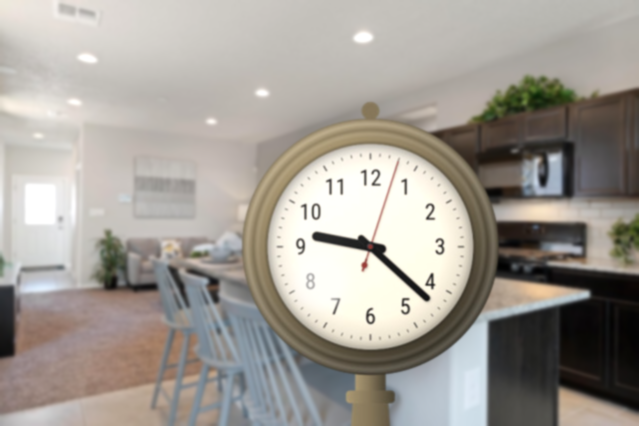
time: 9:22:03
